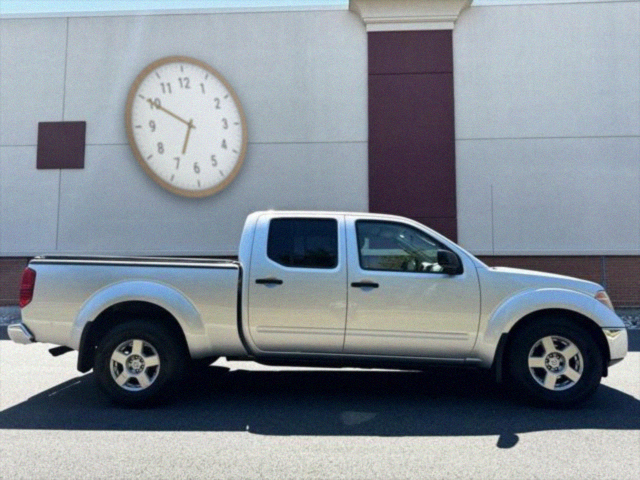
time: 6:50
